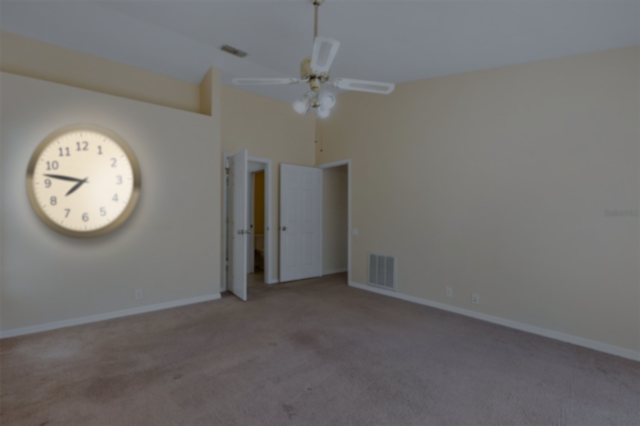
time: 7:47
